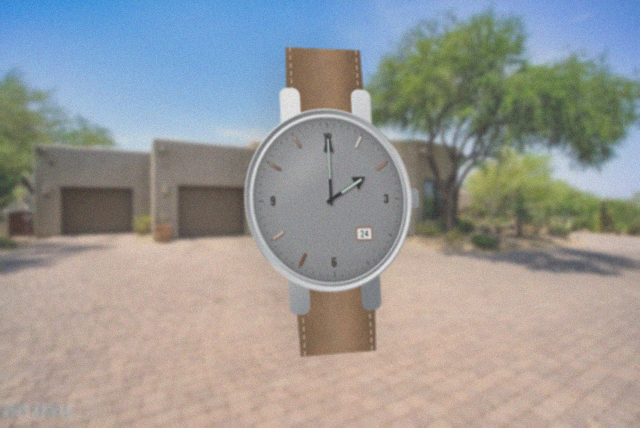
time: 2:00
